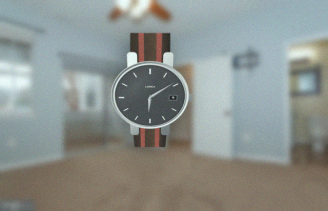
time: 6:09
